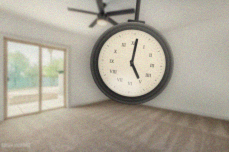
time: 5:01
